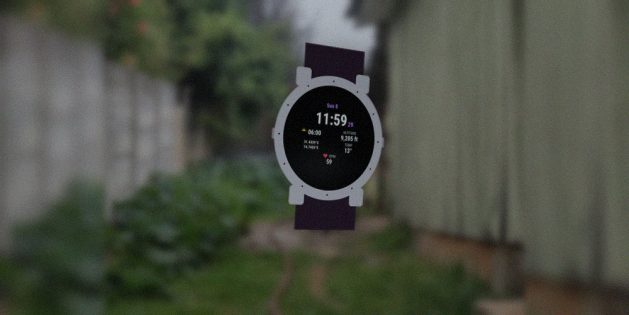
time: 11:59
